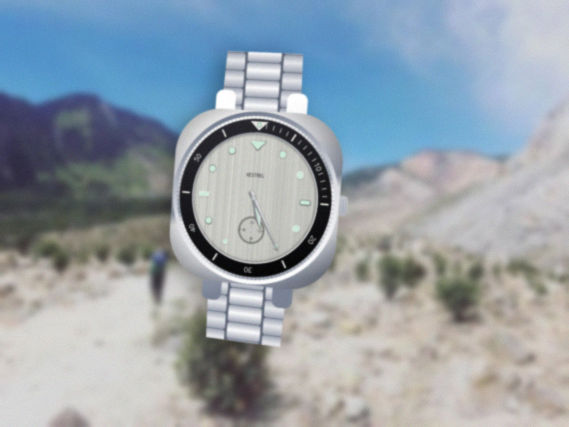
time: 5:25
